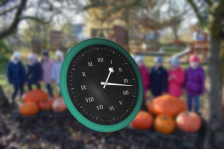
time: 1:17
